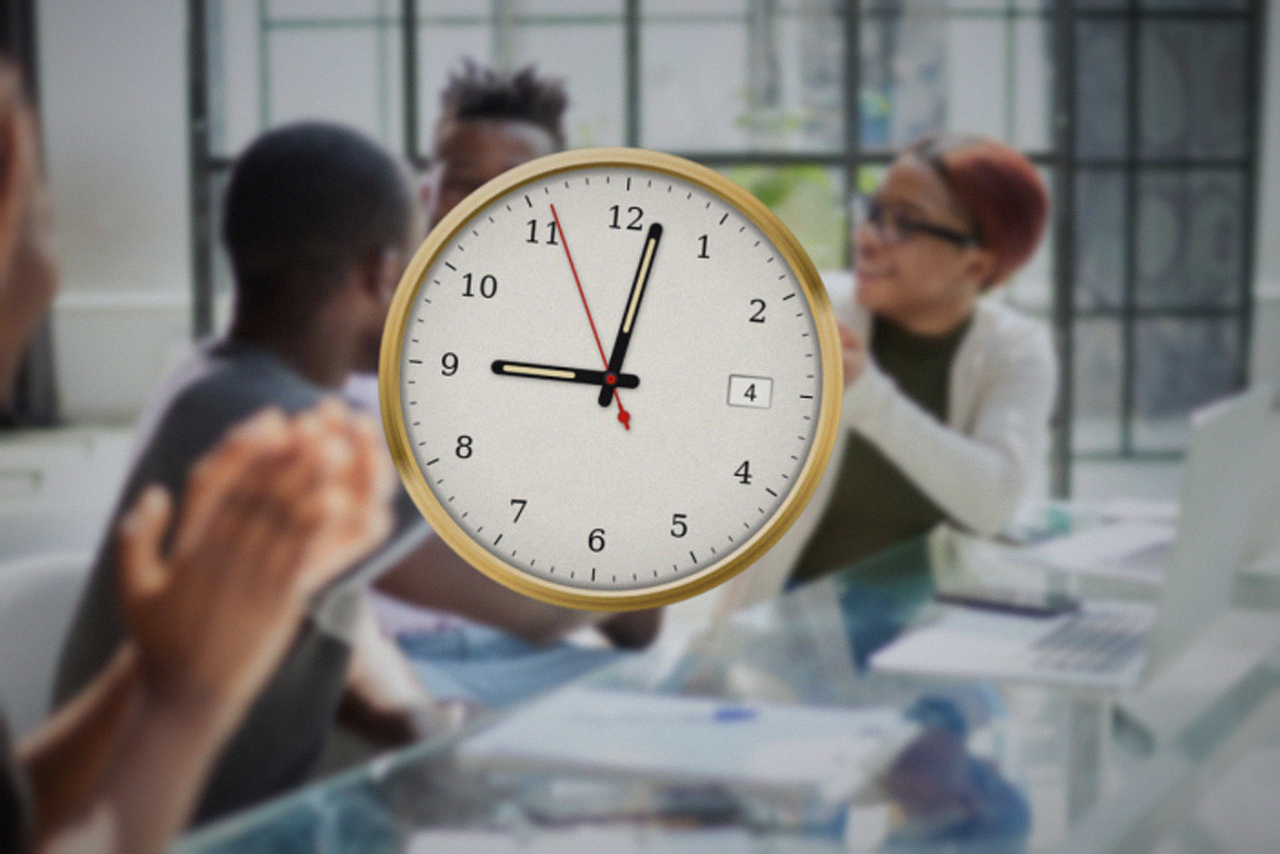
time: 9:01:56
